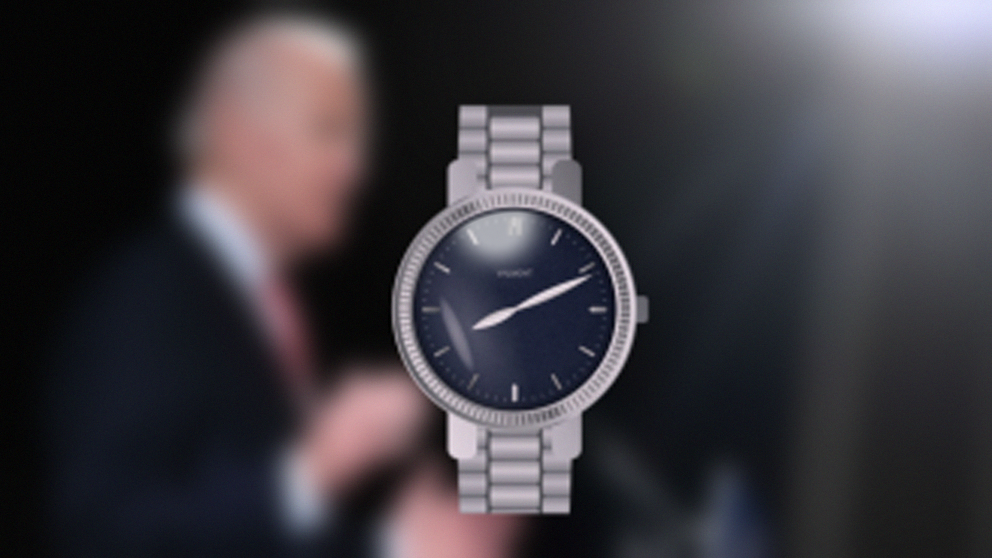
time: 8:11
